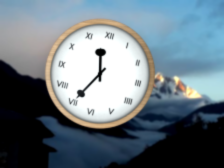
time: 11:35
